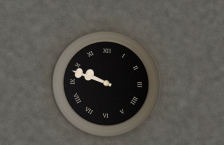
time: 9:48
